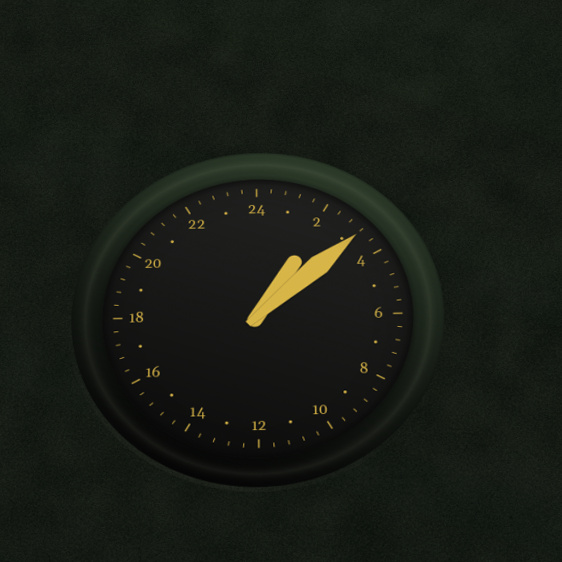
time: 2:08
